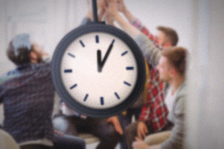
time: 12:05
